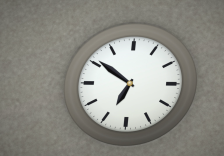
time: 6:51
